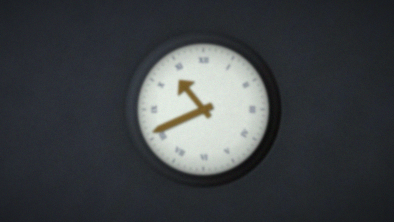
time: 10:41
